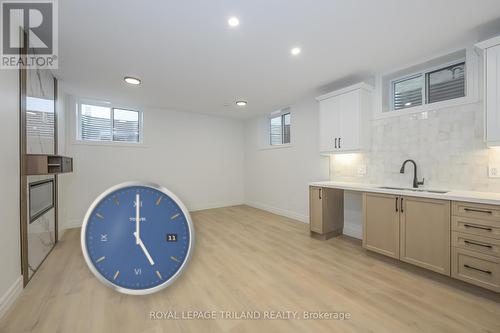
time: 5:00
